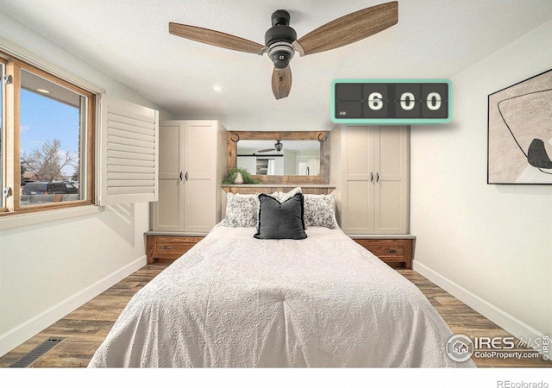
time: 6:00
